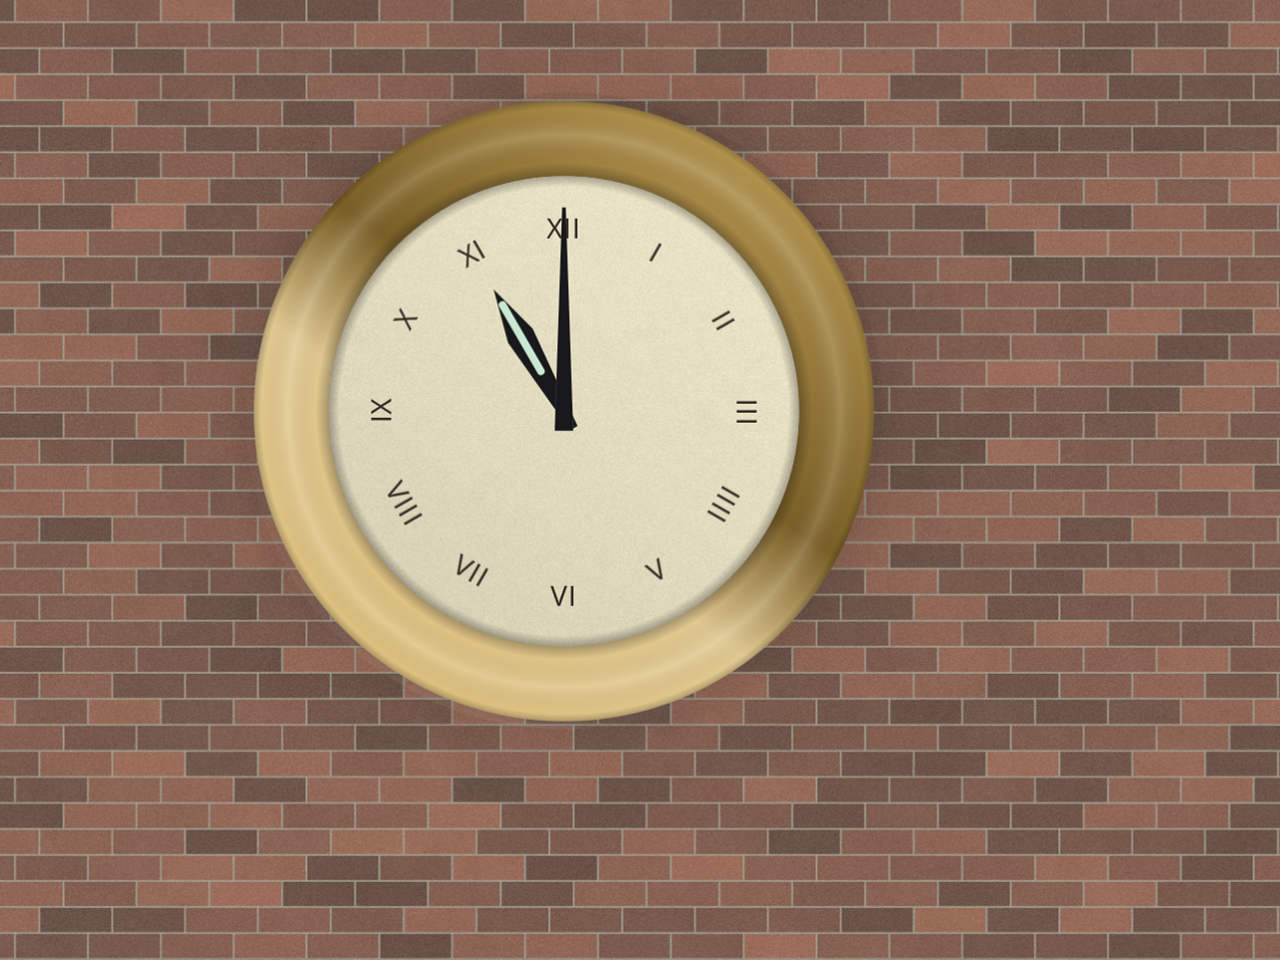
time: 11:00
